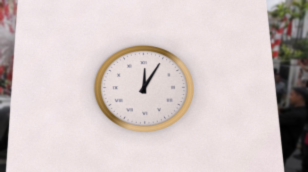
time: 12:05
